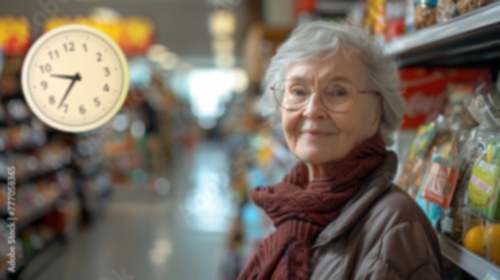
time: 9:37
